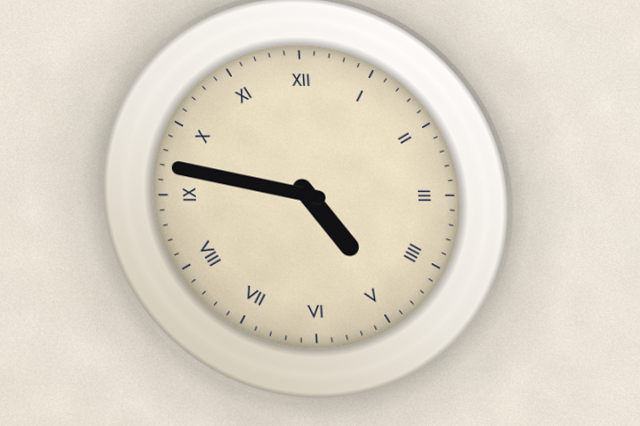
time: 4:47
